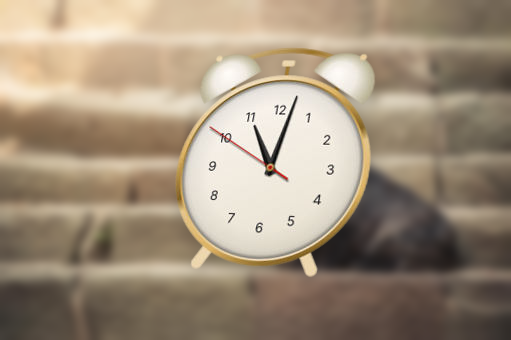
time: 11:01:50
